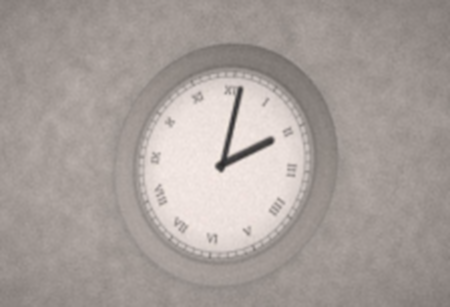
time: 2:01
